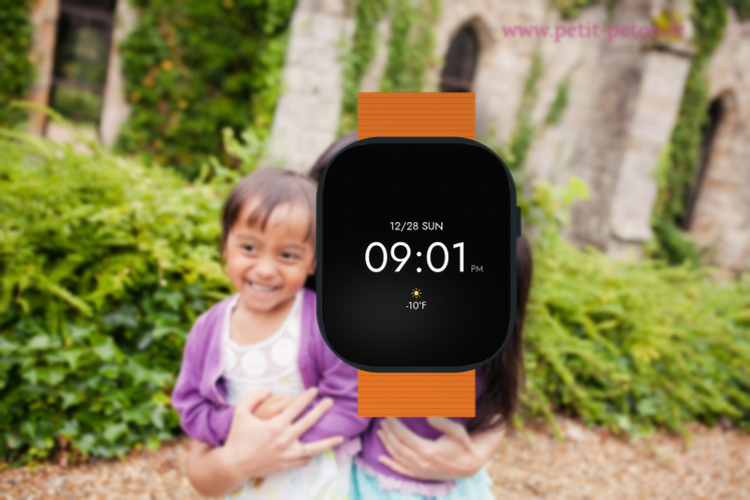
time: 9:01
